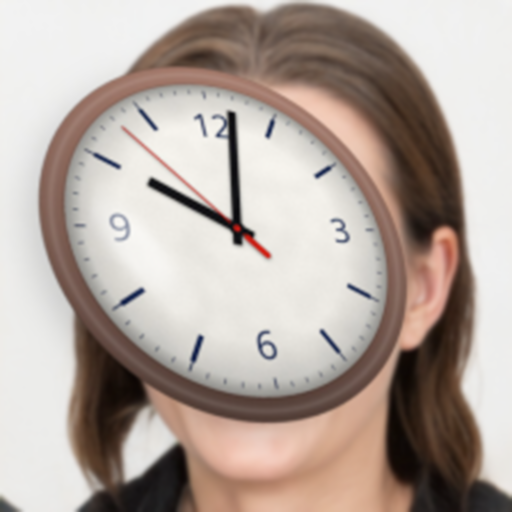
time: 10:01:53
